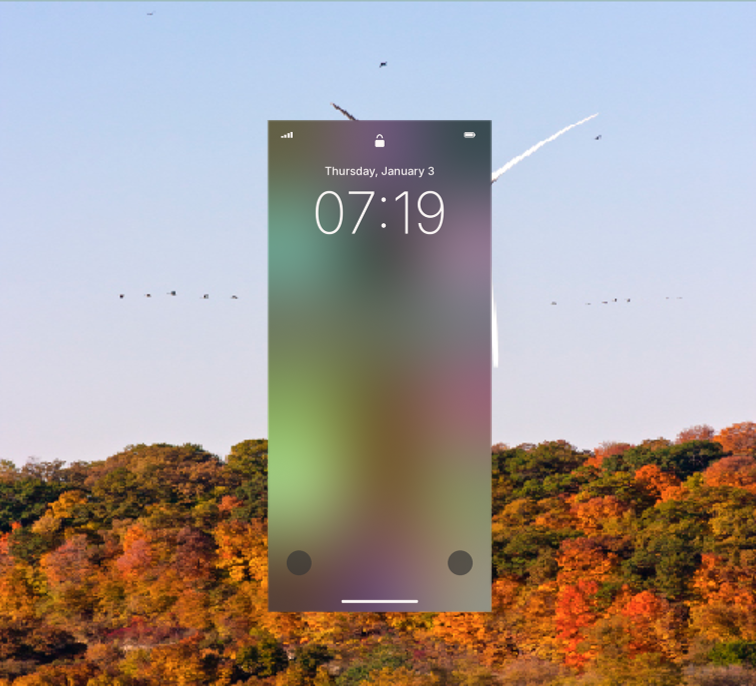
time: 7:19
